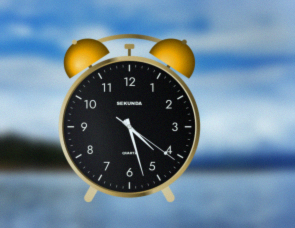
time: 4:27:21
